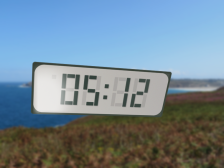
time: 5:12
